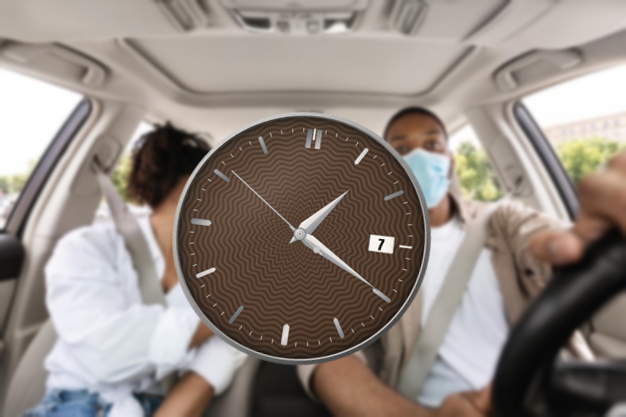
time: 1:19:51
